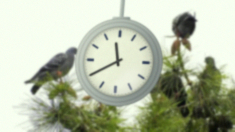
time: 11:40
